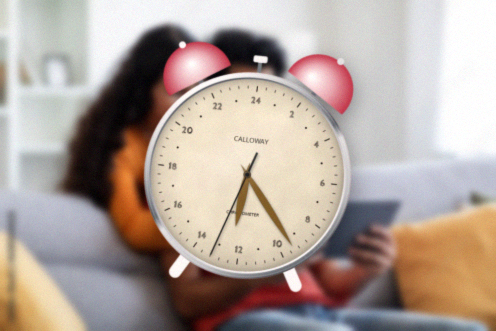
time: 12:23:33
